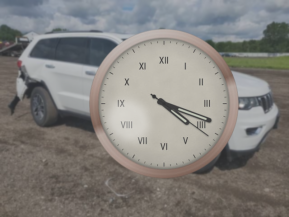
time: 4:18:21
